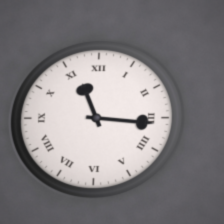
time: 11:16
